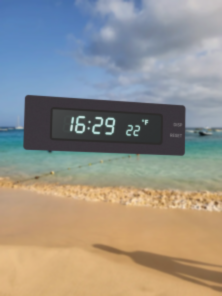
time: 16:29
